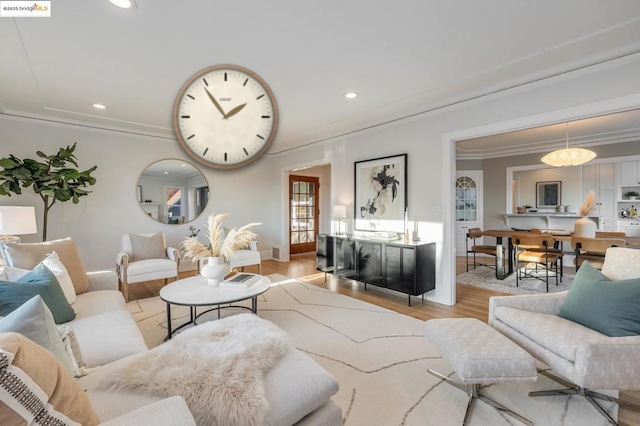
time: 1:54
